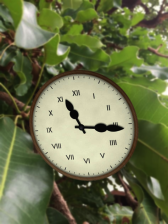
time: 11:16
